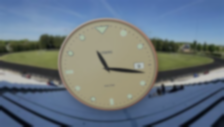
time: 11:17
